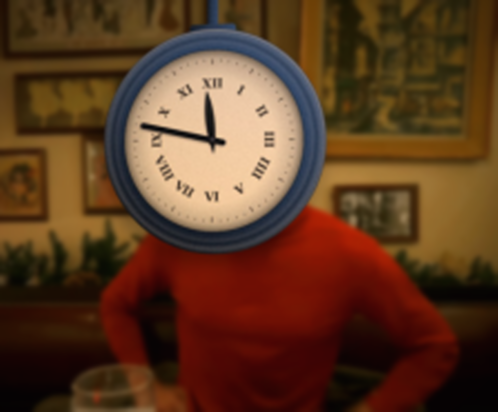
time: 11:47
